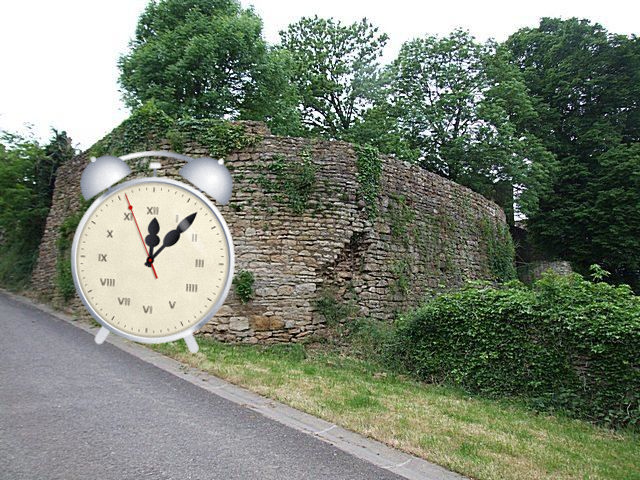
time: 12:06:56
